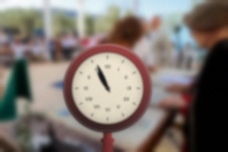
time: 10:56
